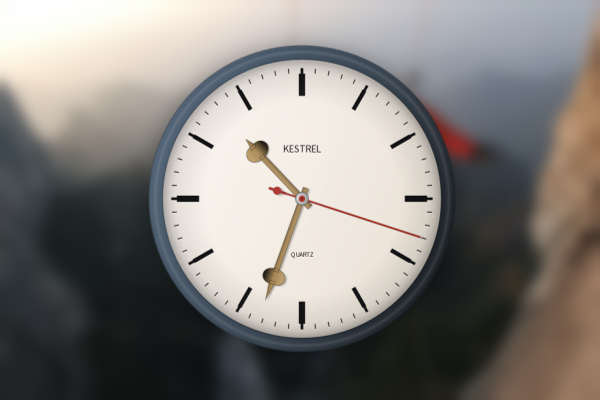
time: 10:33:18
